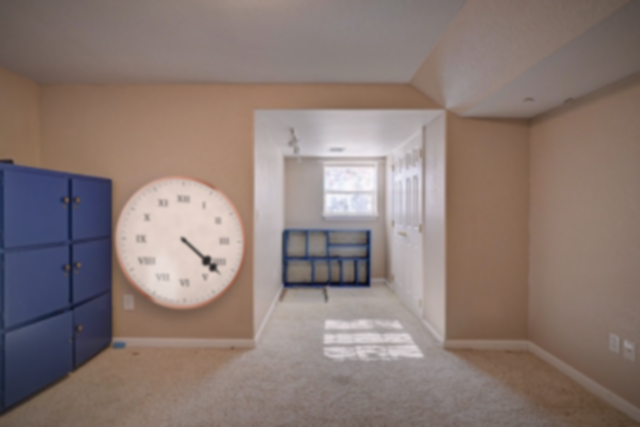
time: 4:22
